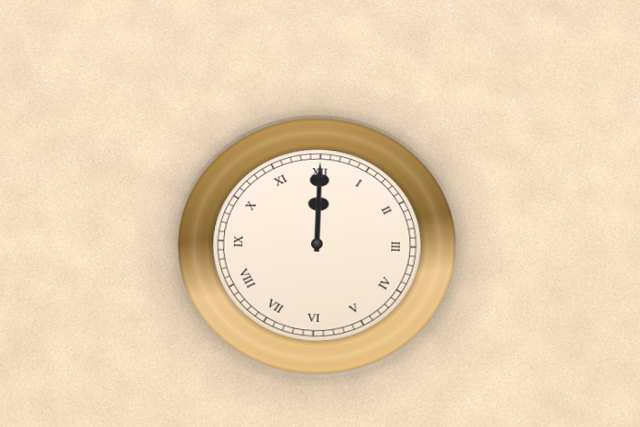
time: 12:00
